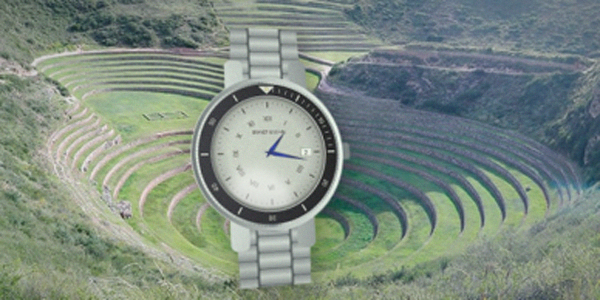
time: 1:17
